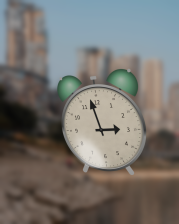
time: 2:58
